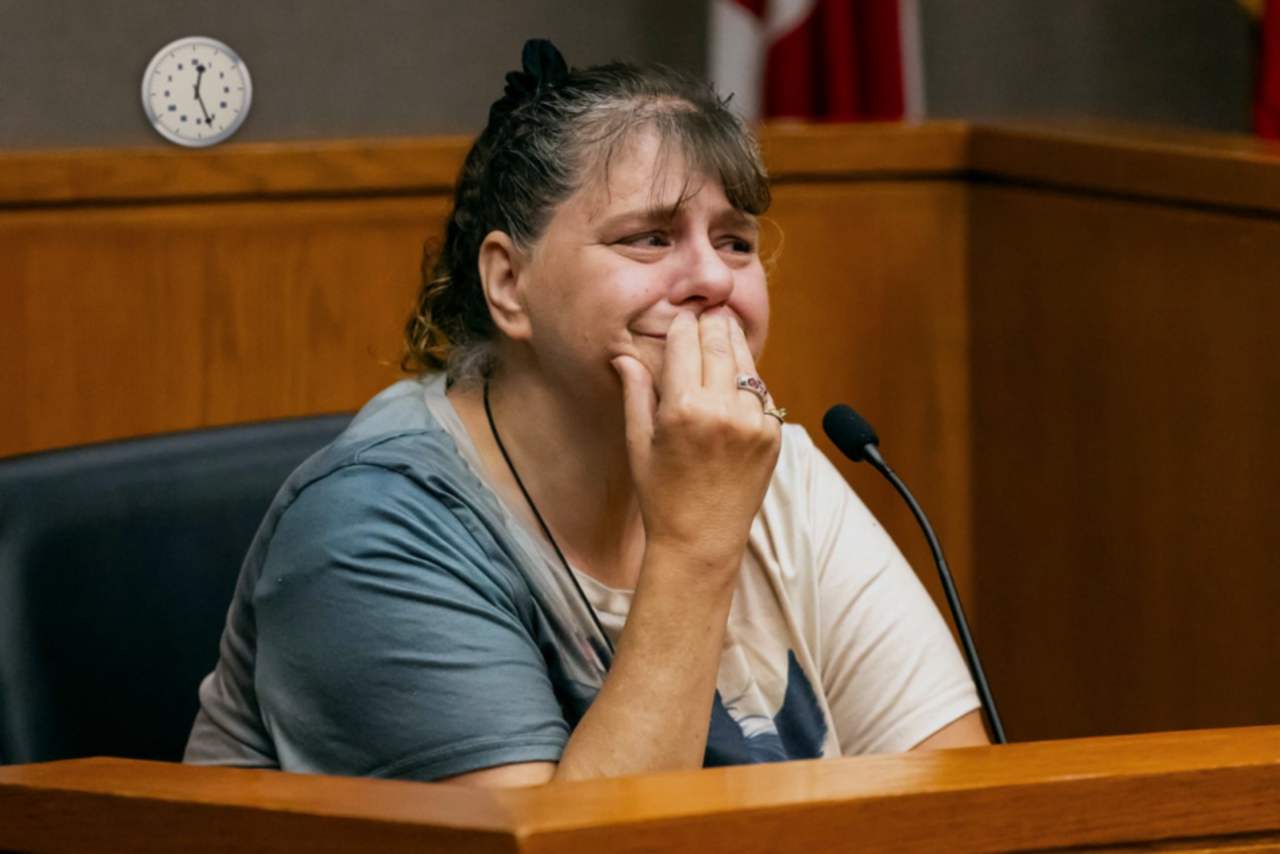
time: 12:27
